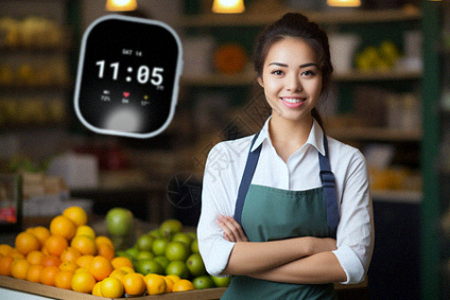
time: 11:05
